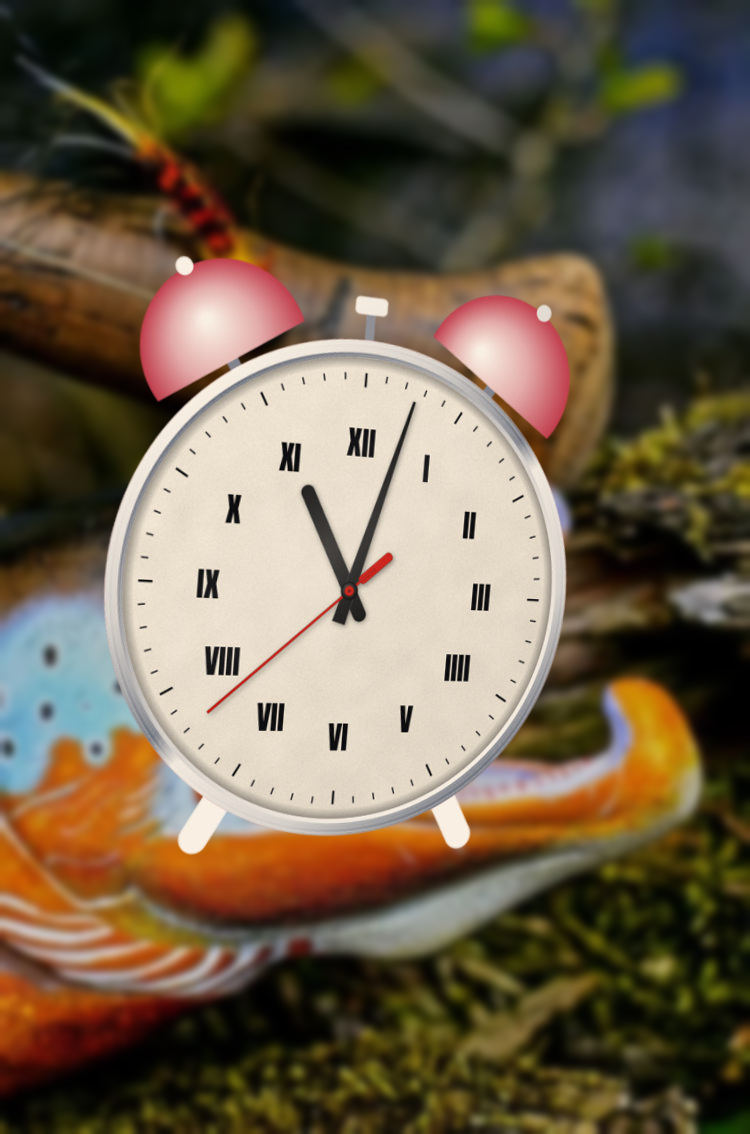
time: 11:02:38
